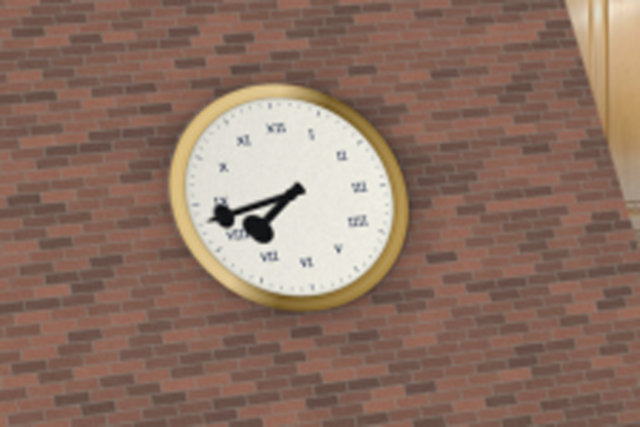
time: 7:43
